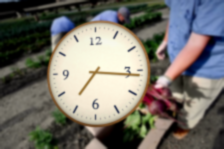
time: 7:16
